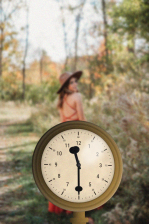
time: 11:30
